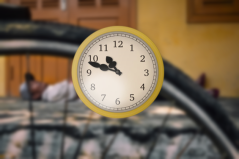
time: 10:48
